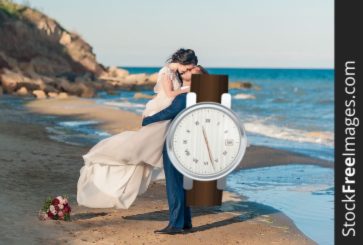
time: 11:27
